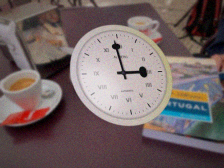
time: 2:59
